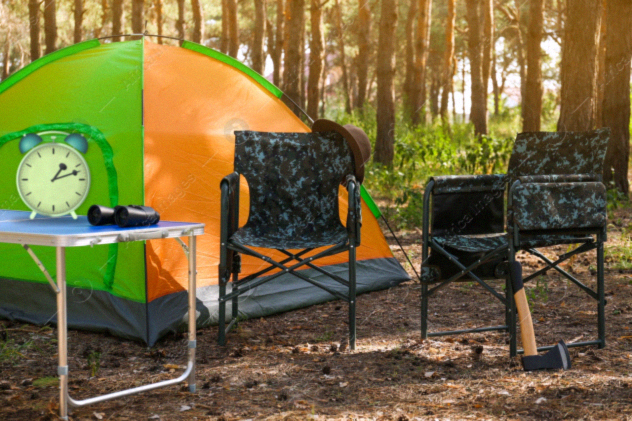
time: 1:12
